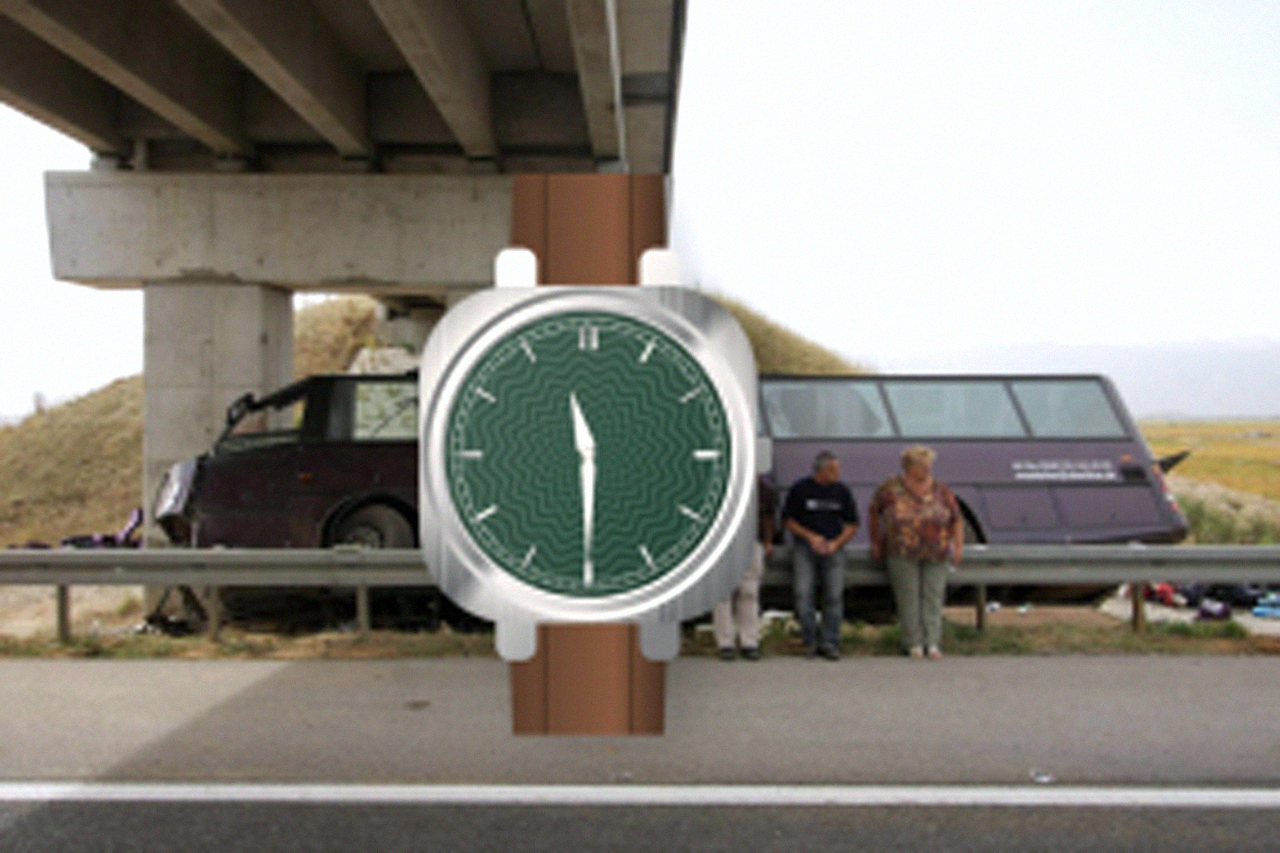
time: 11:30
